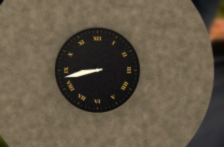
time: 8:43
